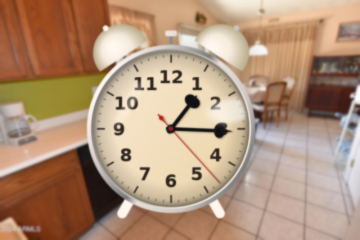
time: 1:15:23
